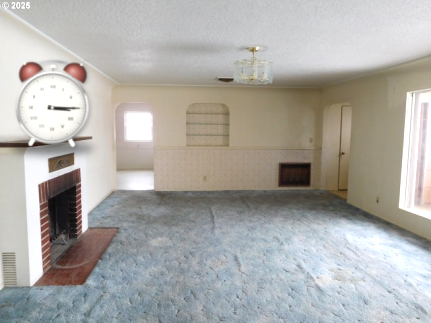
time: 3:15
